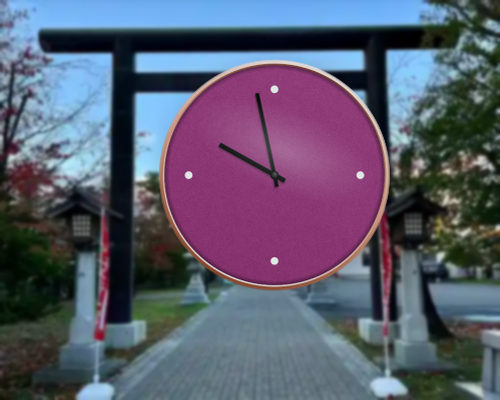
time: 9:58
